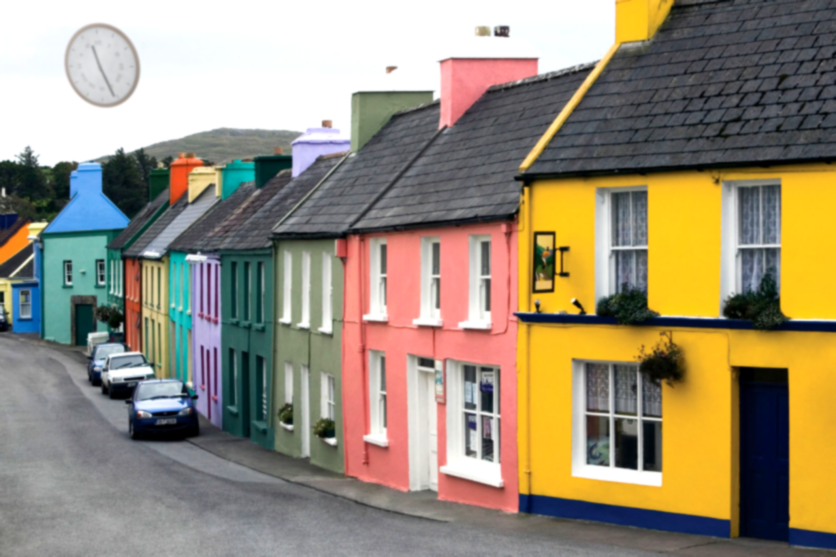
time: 11:26
